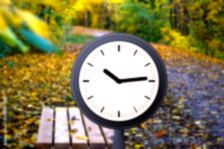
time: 10:14
